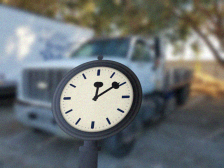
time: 12:09
